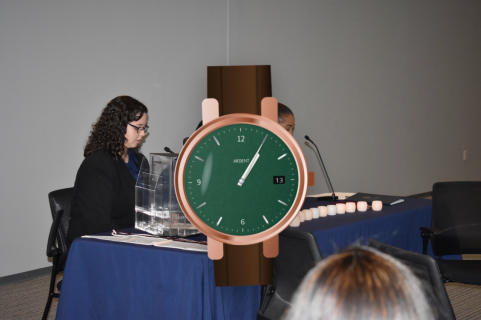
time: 1:05
